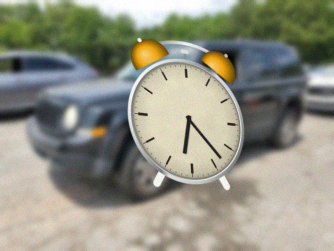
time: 6:23
